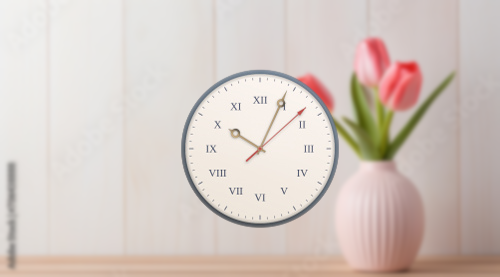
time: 10:04:08
